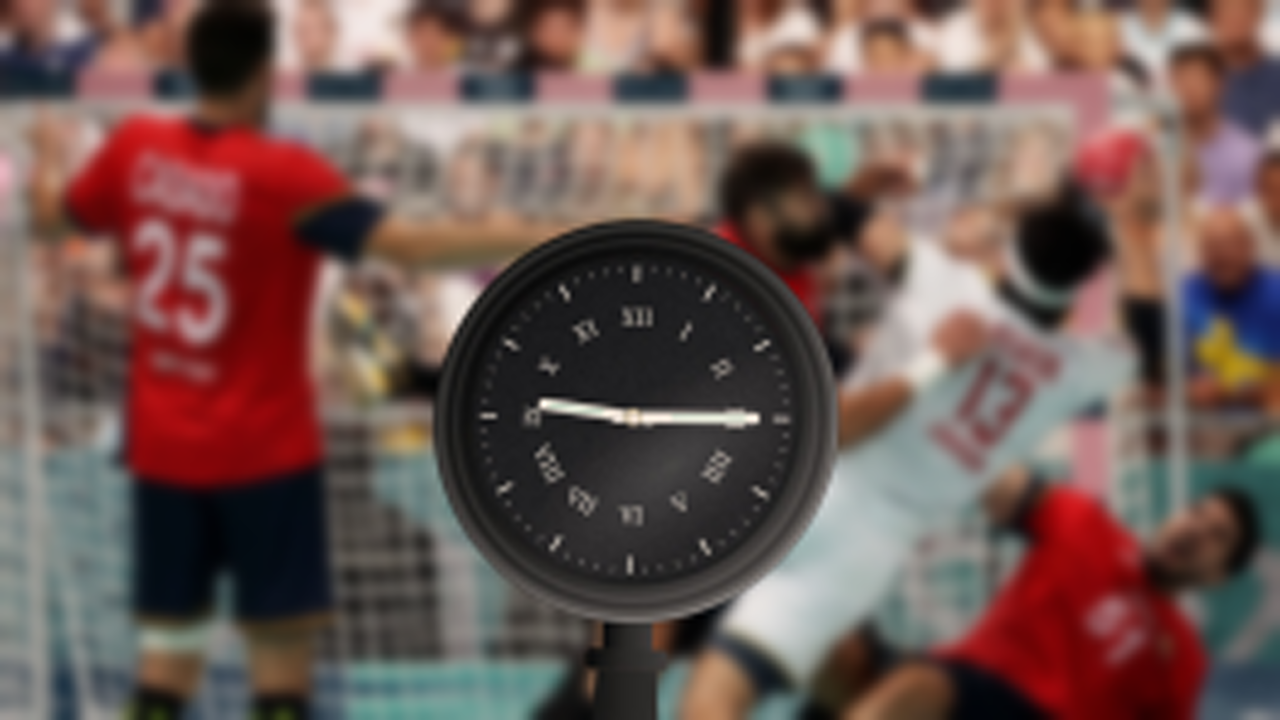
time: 9:15
